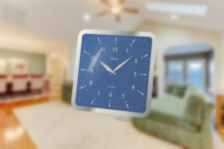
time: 10:08
